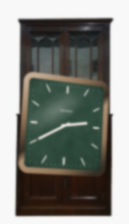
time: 2:40
